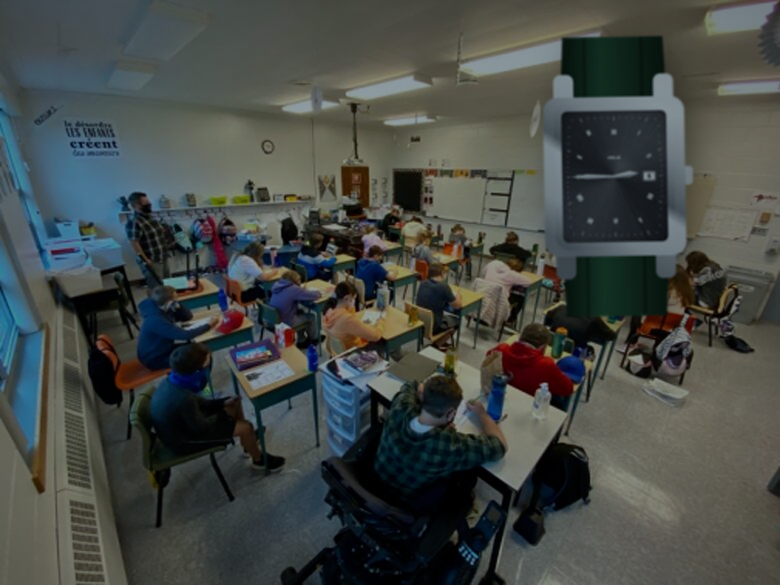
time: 2:45
